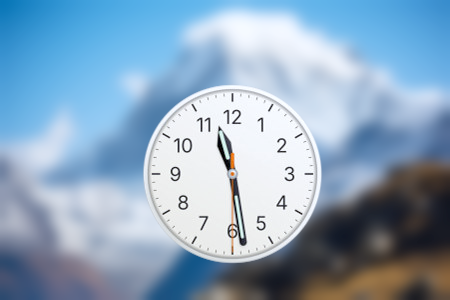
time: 11:28:30
